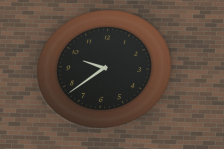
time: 9:38
